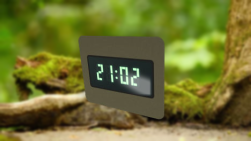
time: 21:02
